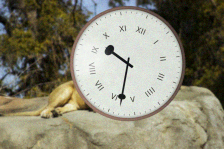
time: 9:28
